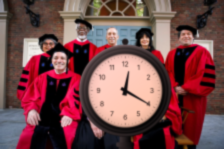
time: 12:20
